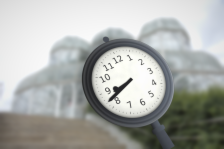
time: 8:42
